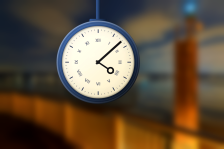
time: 4:08
